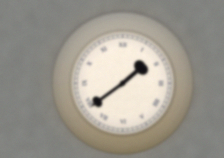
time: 1:39
